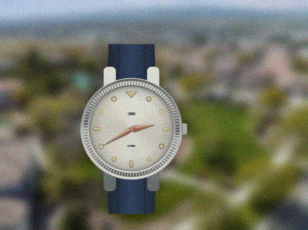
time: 2:40
